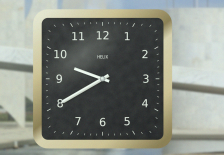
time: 9:40
